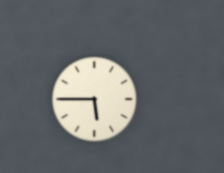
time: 5:45
